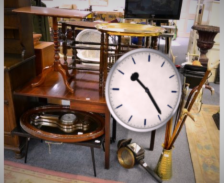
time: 10:24
